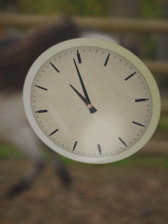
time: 10:59
